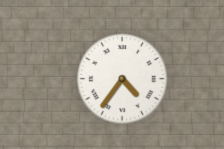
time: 4:36
